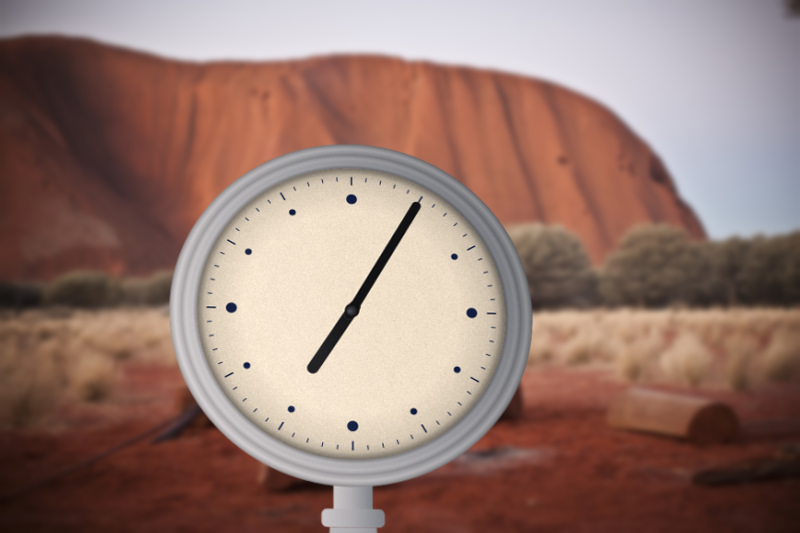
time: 7:05
